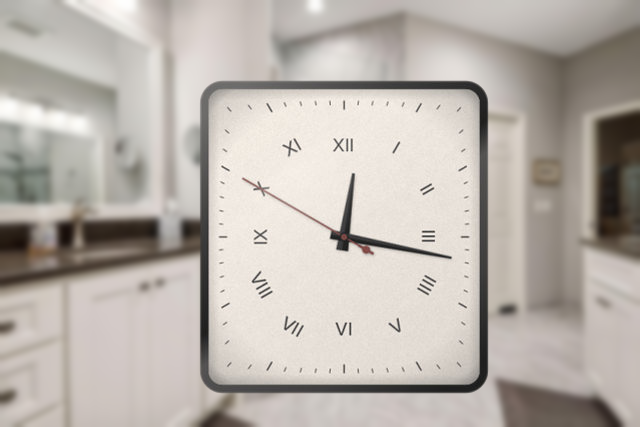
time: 12:16:50
